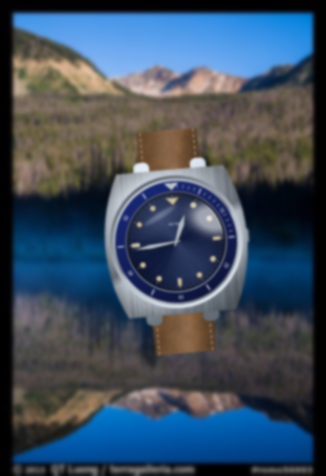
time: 12:44
